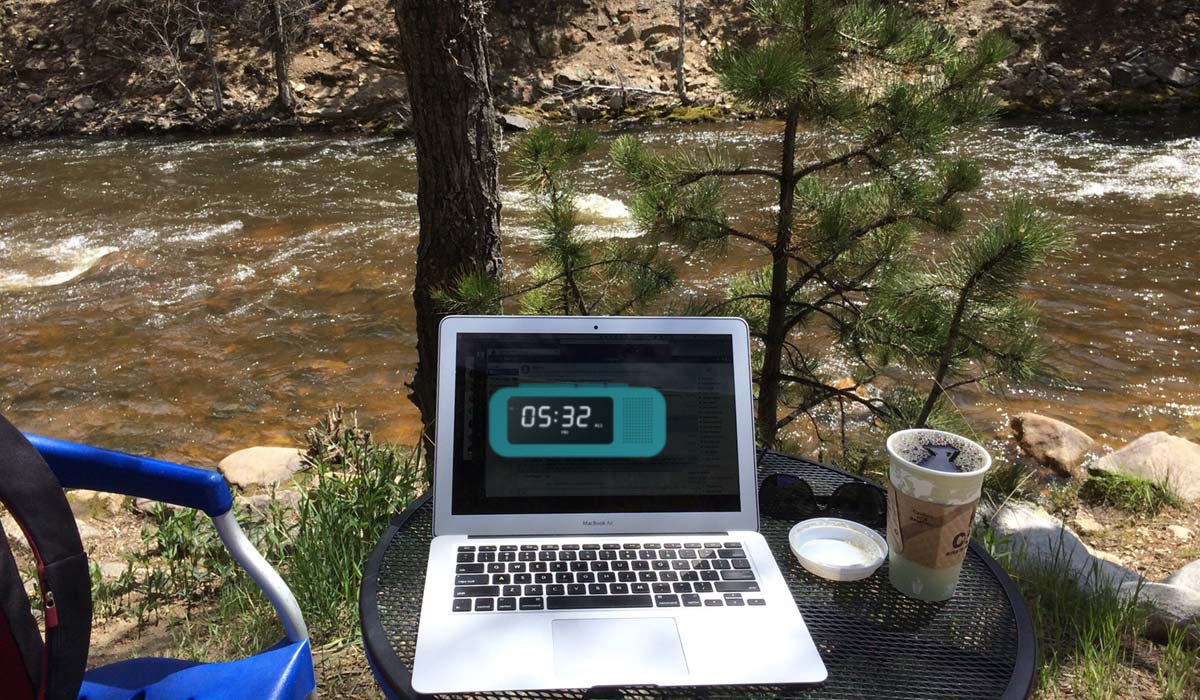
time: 5:32
